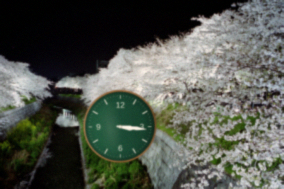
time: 3:16
